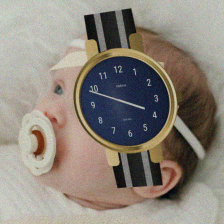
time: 3:49
